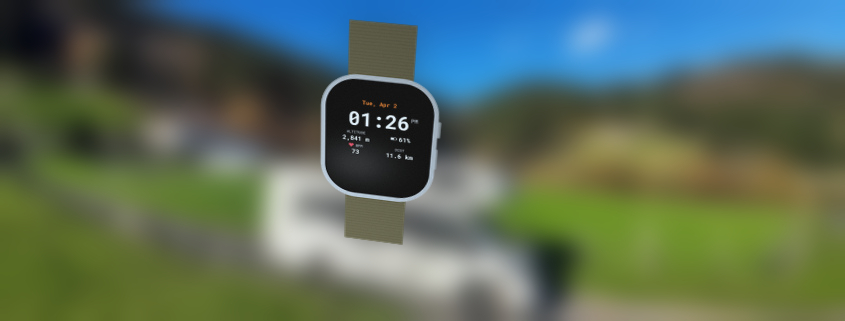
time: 1:26
